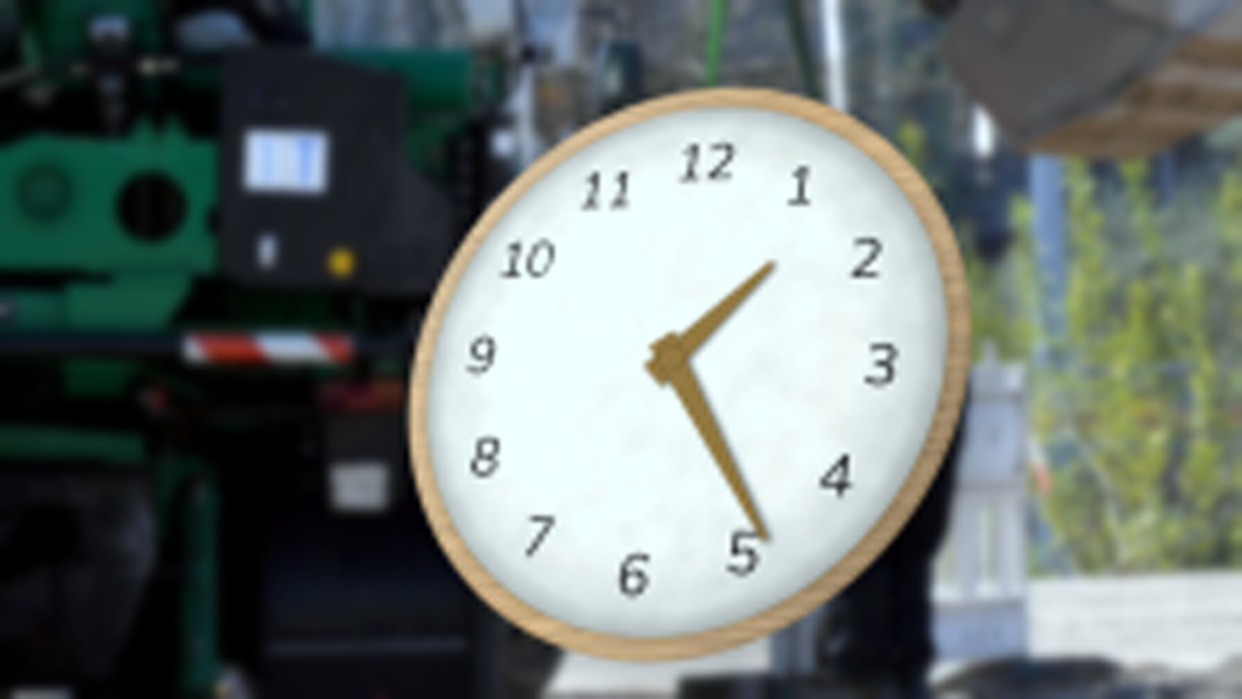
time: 1:24
